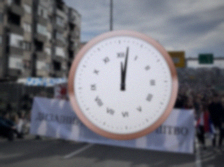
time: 12:02
